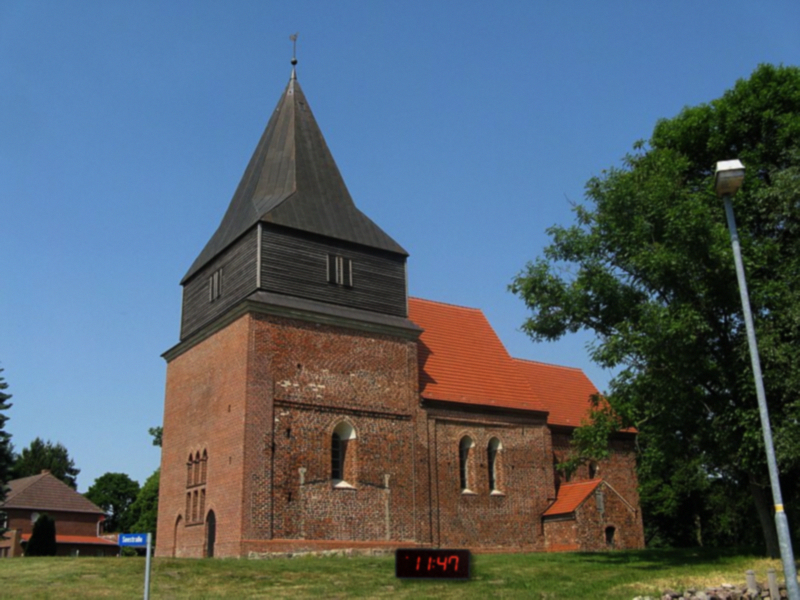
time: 11:47
